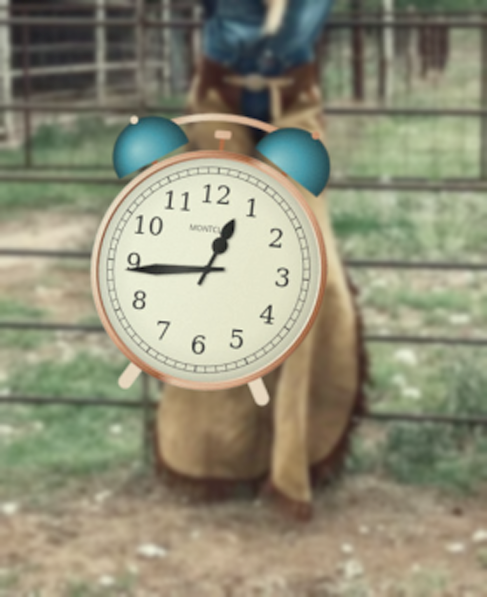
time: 12:44
